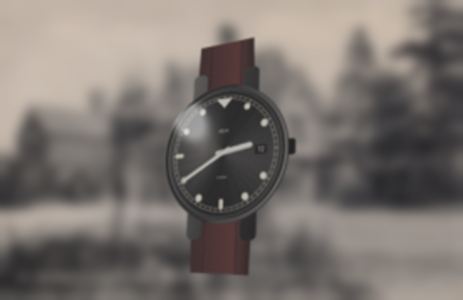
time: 2:40
